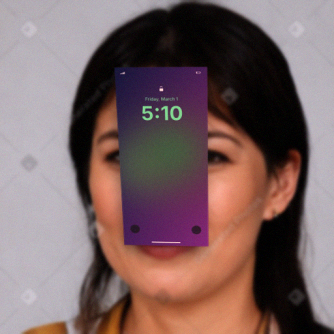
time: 5:10
